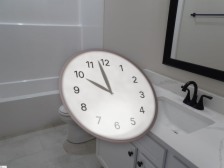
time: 9:58
